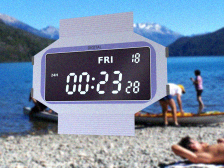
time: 0:23:28
